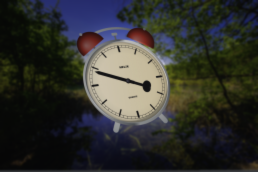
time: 3:49
